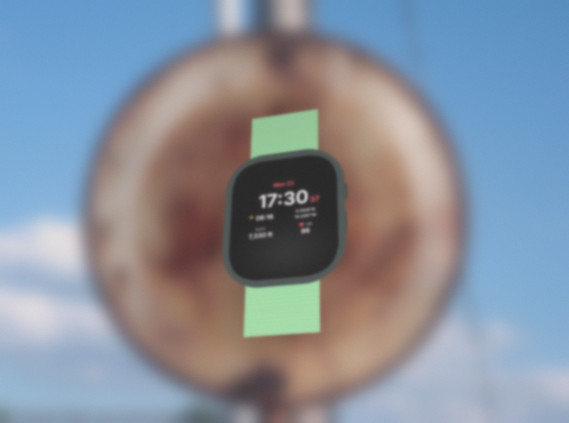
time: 17:30
